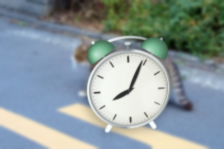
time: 8:04
